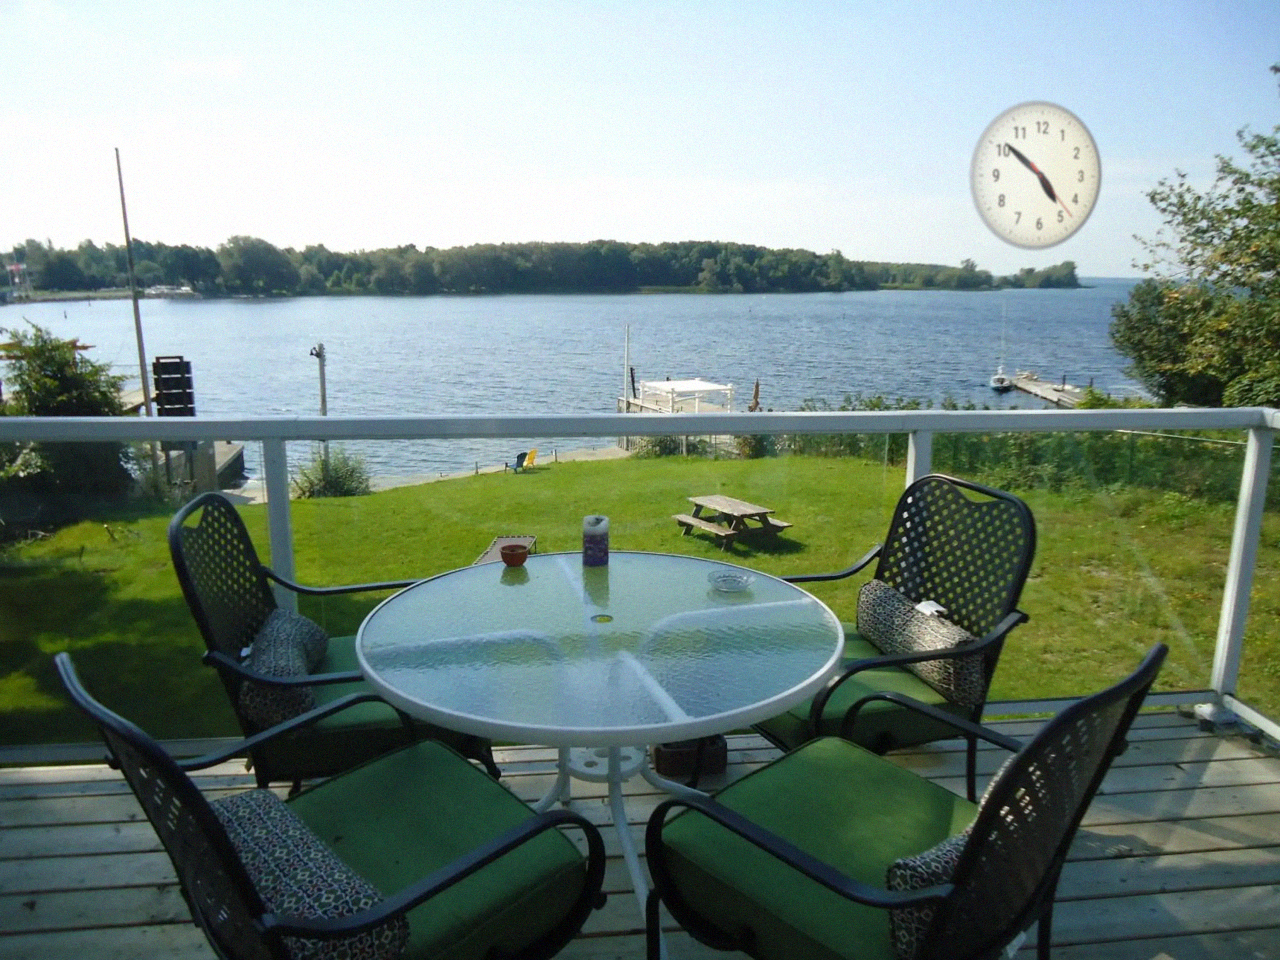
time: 4:51:23
